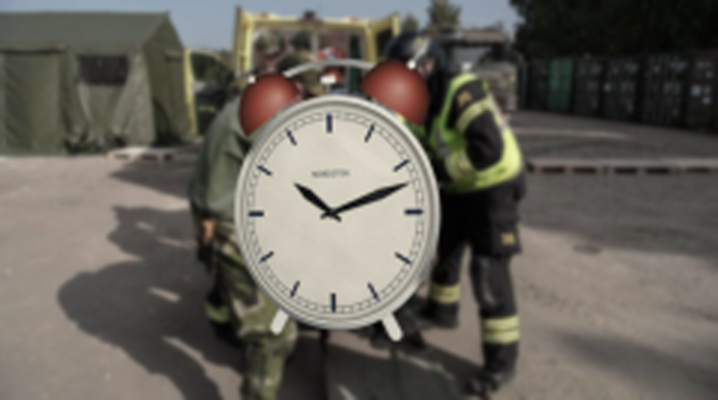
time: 10:12
